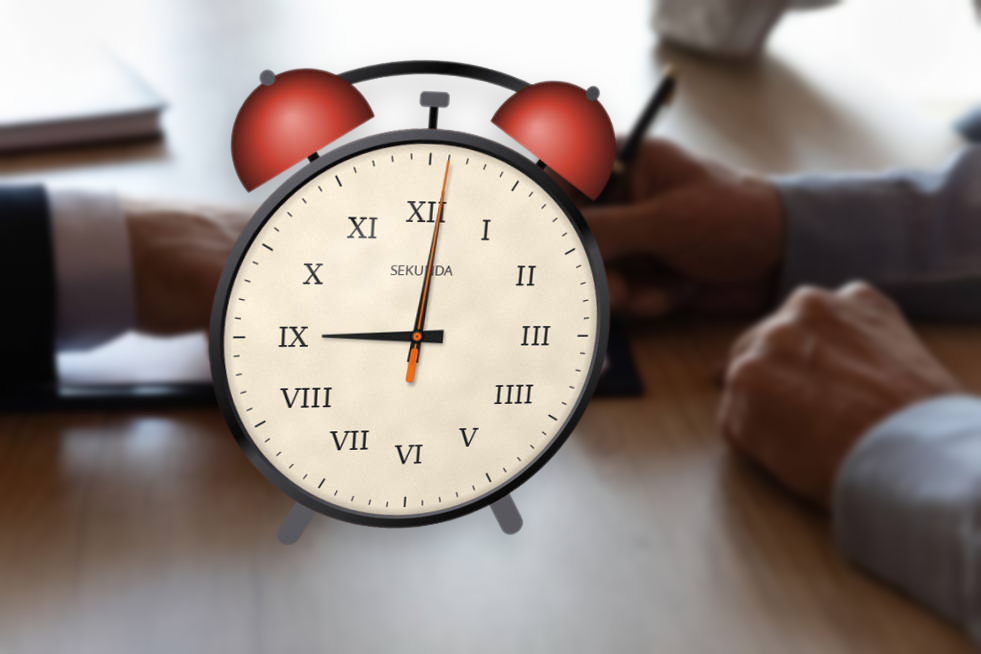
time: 9:01:01
